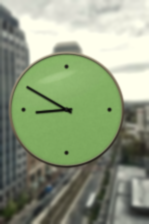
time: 8:50
